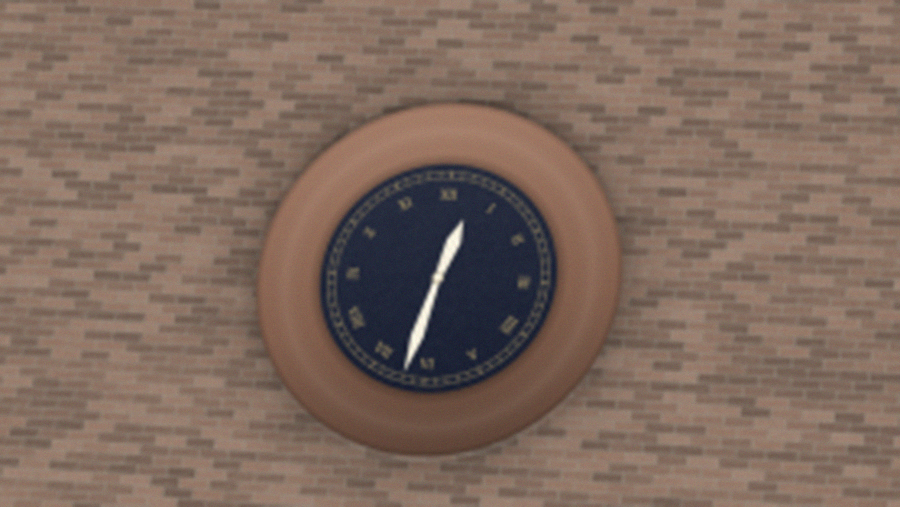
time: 12:32
